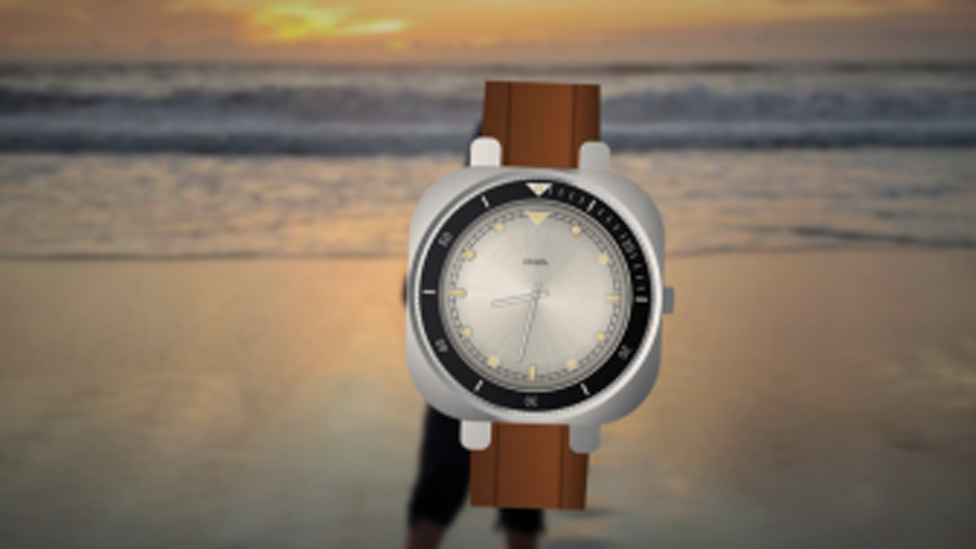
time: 8:32
